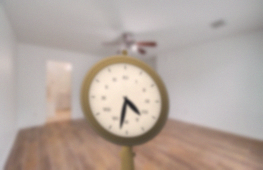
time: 4:32
